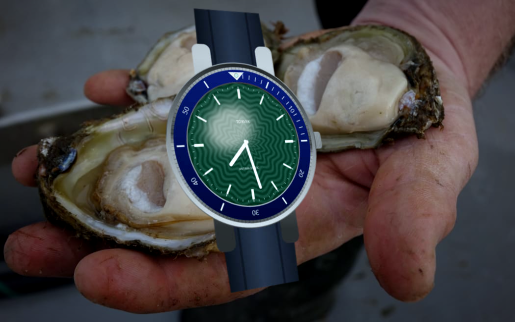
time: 7:28
